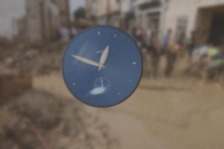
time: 12:49
